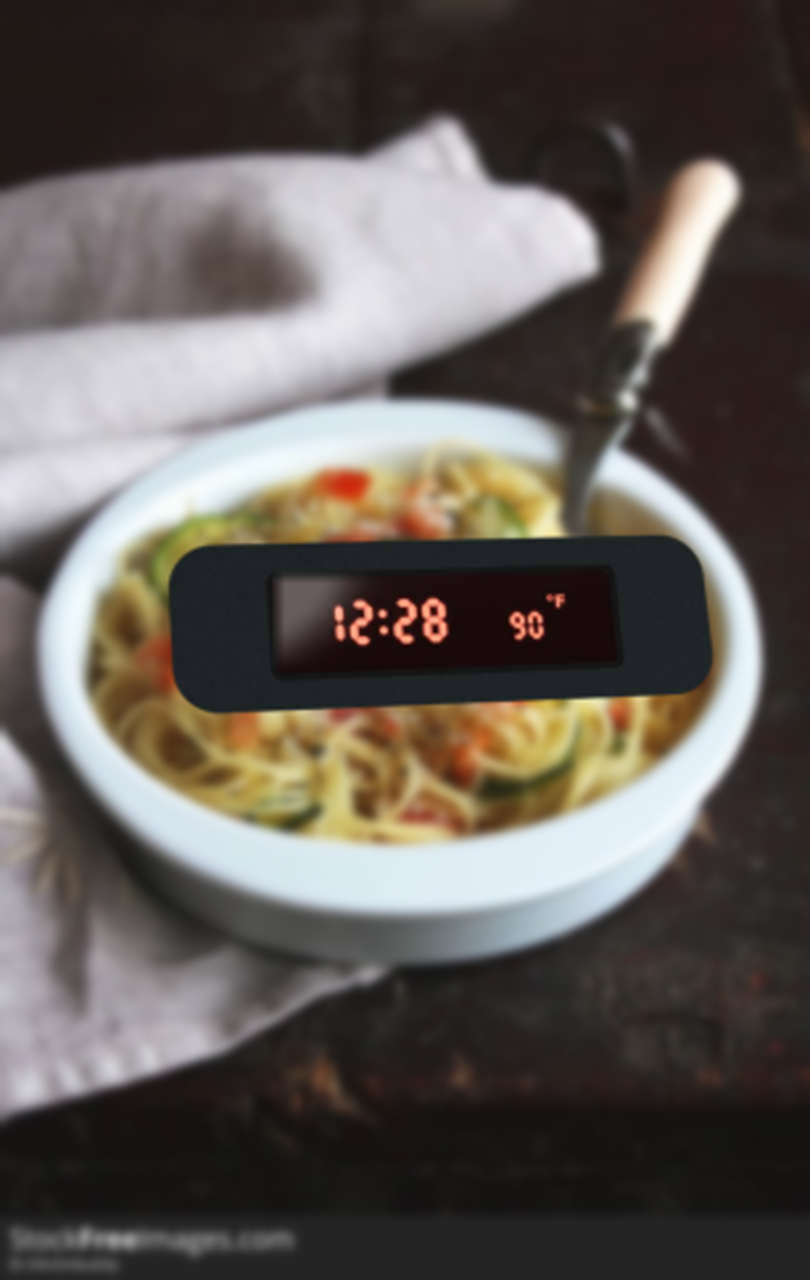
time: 12:28
